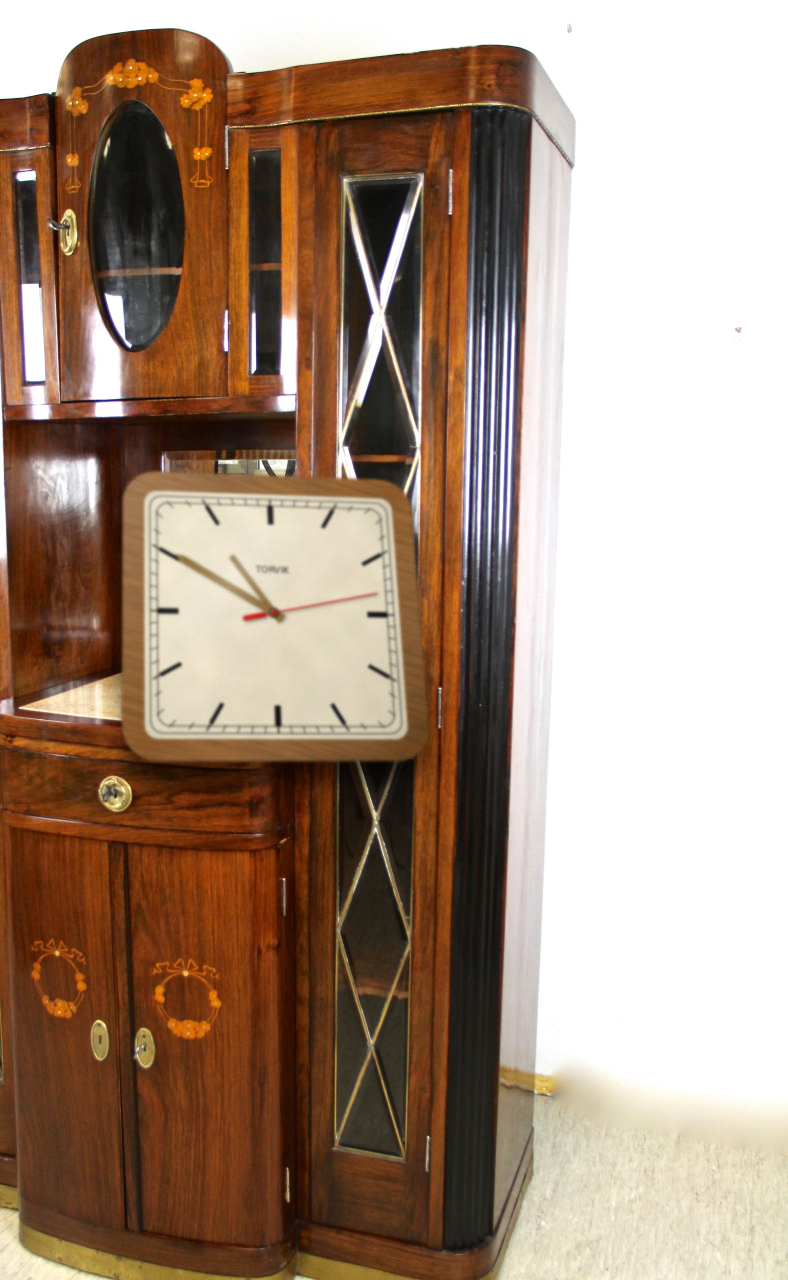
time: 10:50:13
